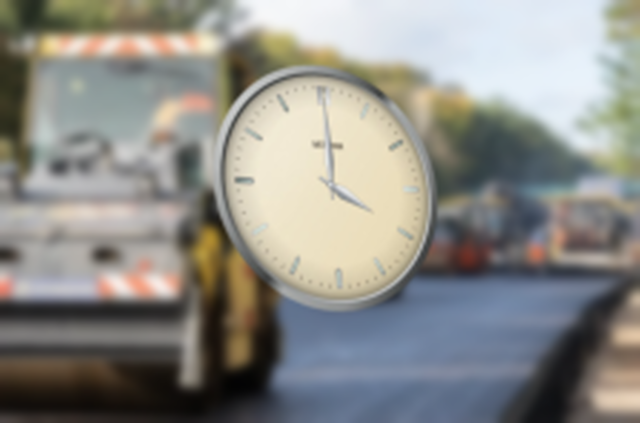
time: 4:00
